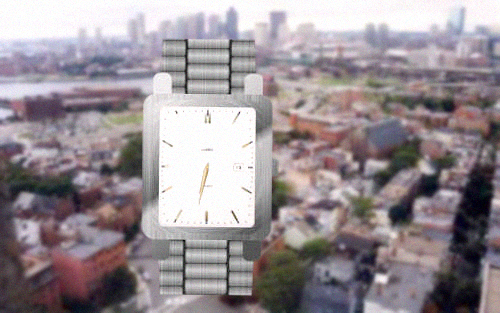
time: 6:32
